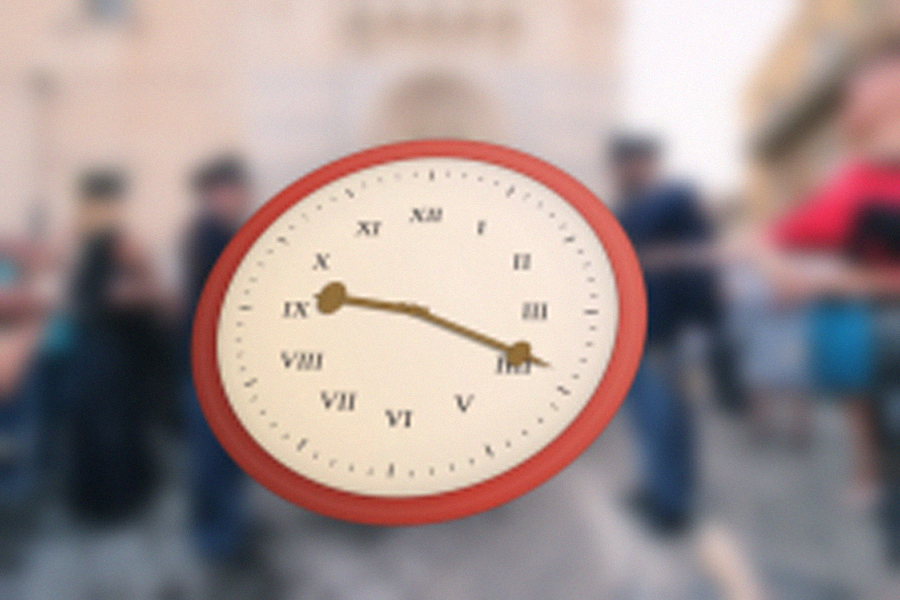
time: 9:19
